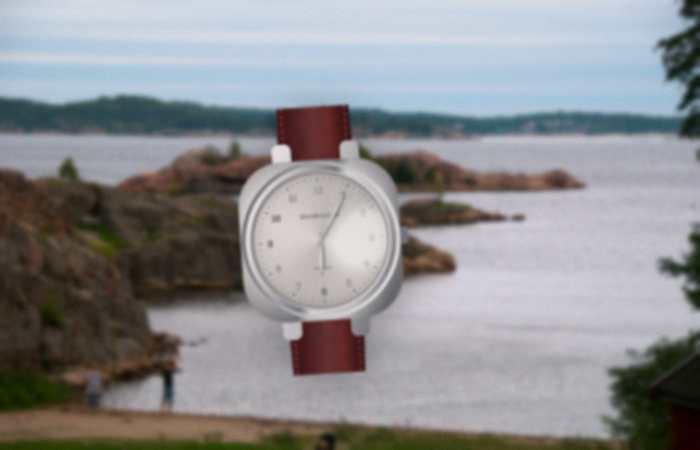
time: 6:05
